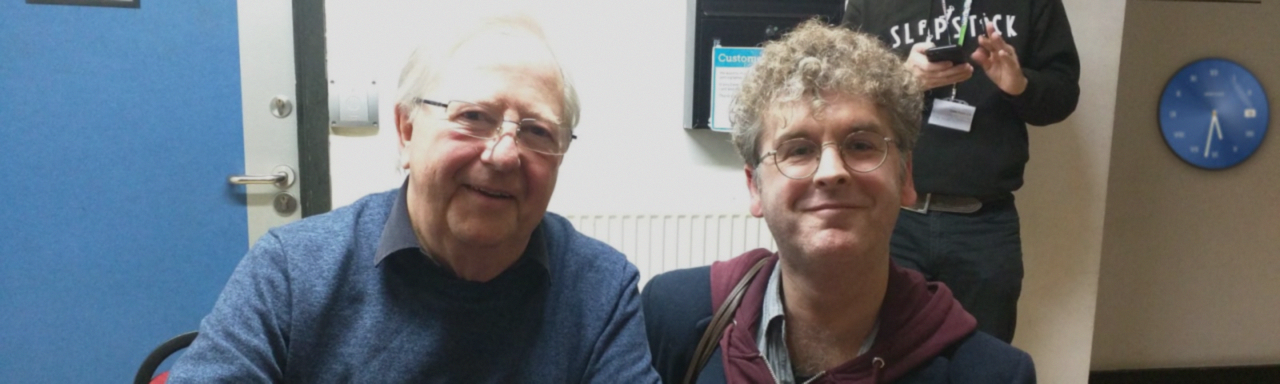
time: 5:32
